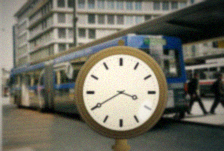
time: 3:40
